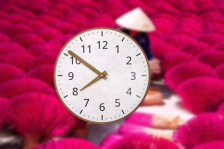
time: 7:51
